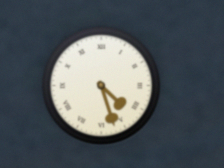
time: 4:27
